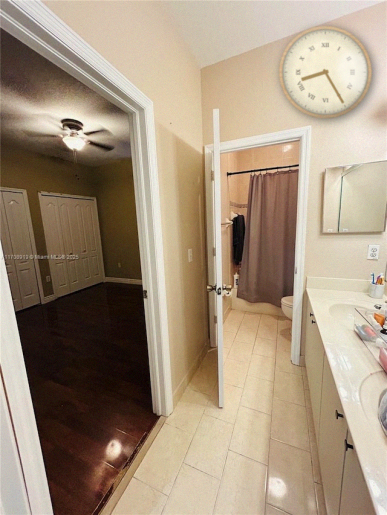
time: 8:25
